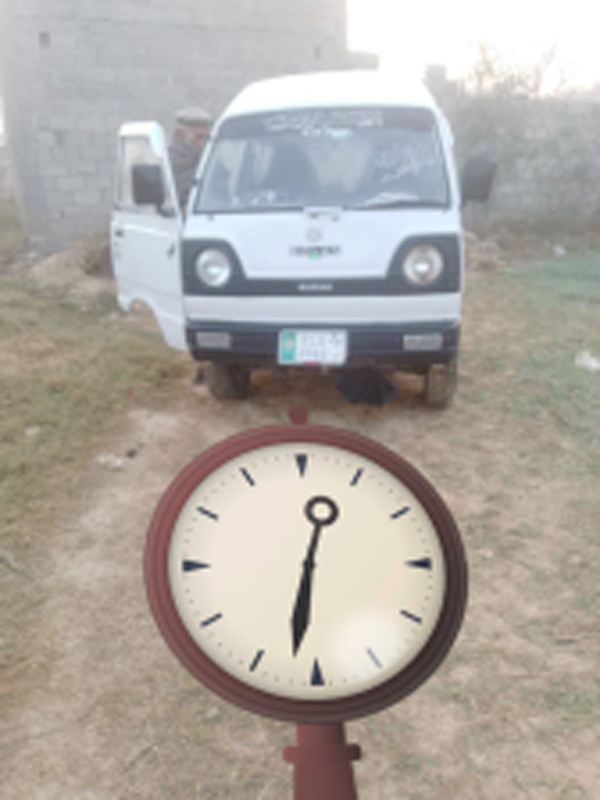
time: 12:32
